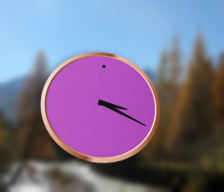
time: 3:19
